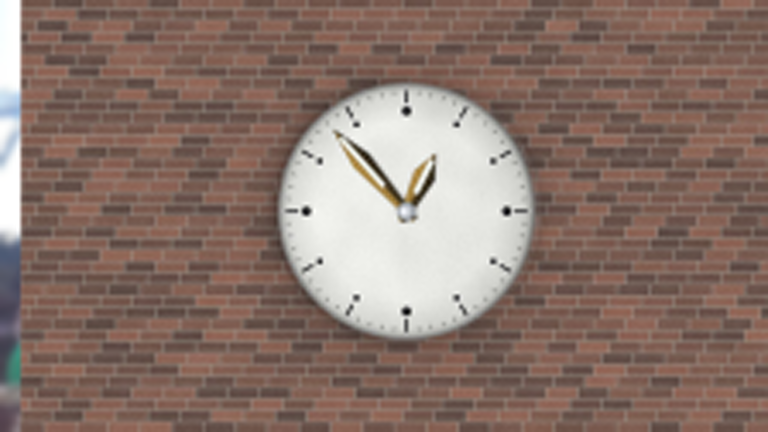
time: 12:53
